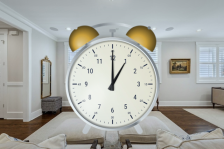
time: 1:00
